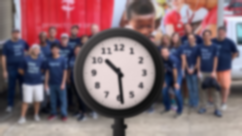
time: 10:29
